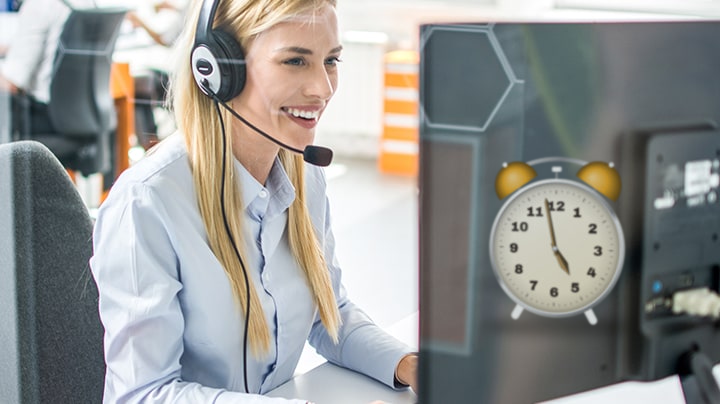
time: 4:58
